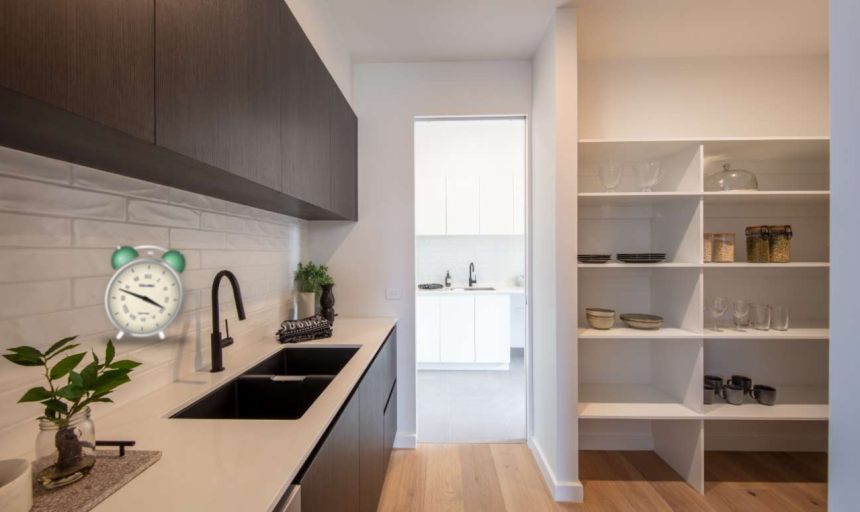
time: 3:48
